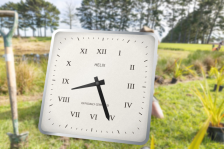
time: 8:26
